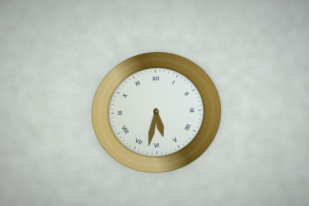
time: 5:32
